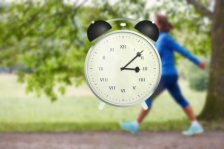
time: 3:08
